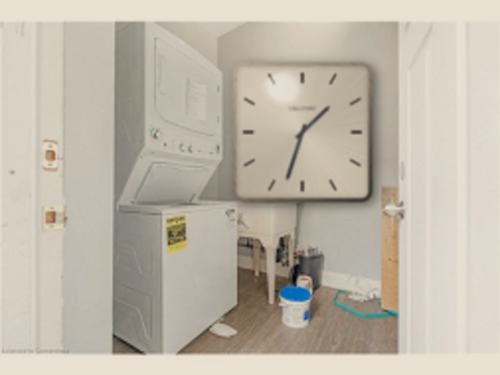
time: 1:33
